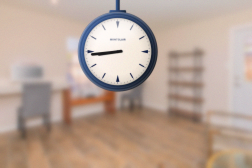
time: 8:44
